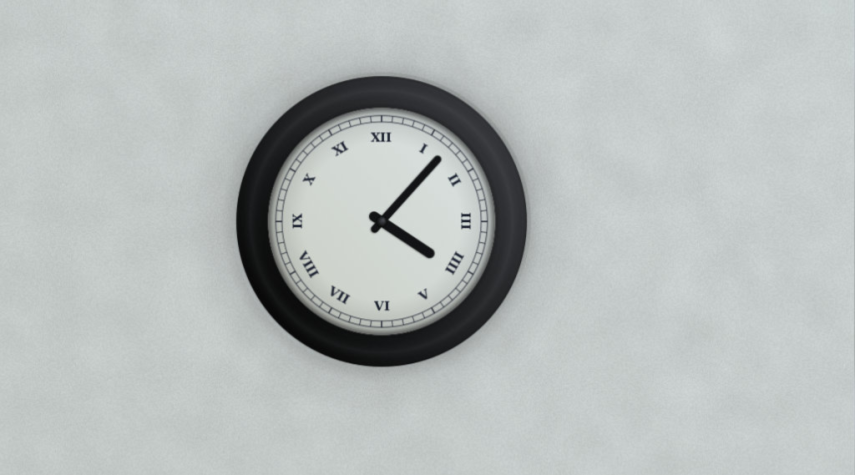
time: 4:07
